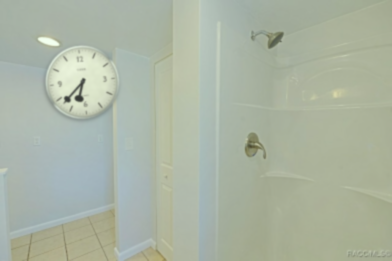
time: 6:38
